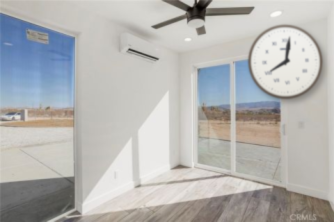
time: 8:02
